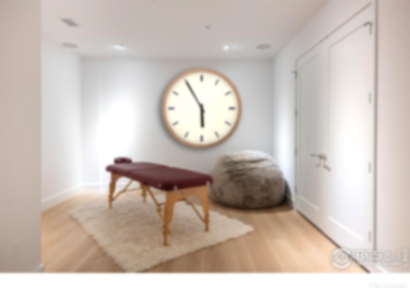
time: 5:55
